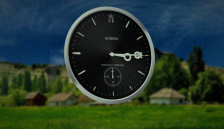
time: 3:15
